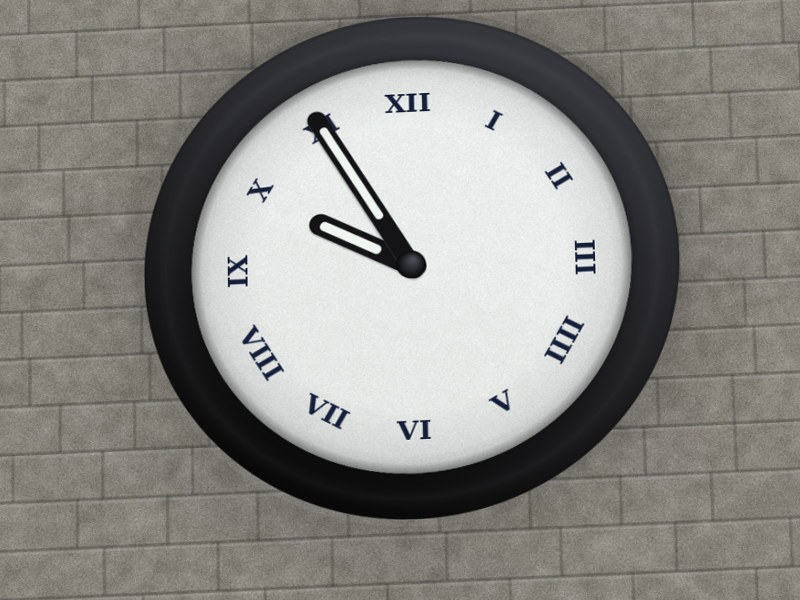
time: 9:55
